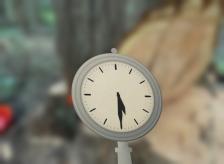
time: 5:30
